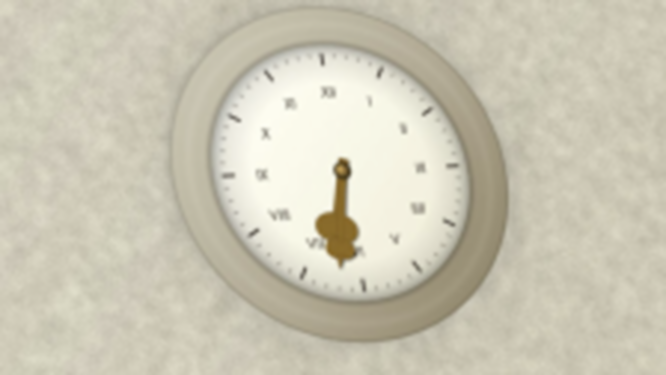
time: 6:32
